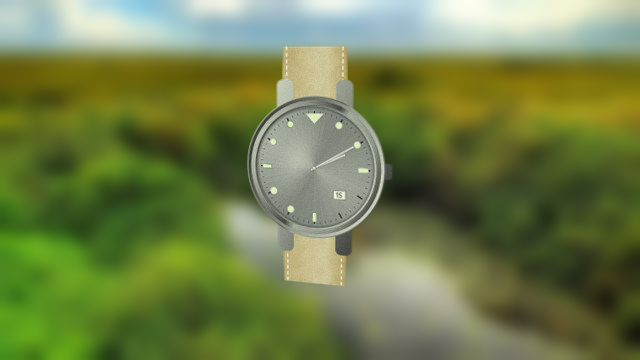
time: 2:10
